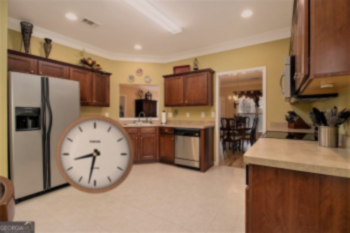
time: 8:32
